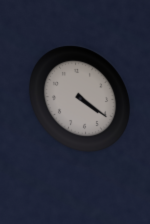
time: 4:21
